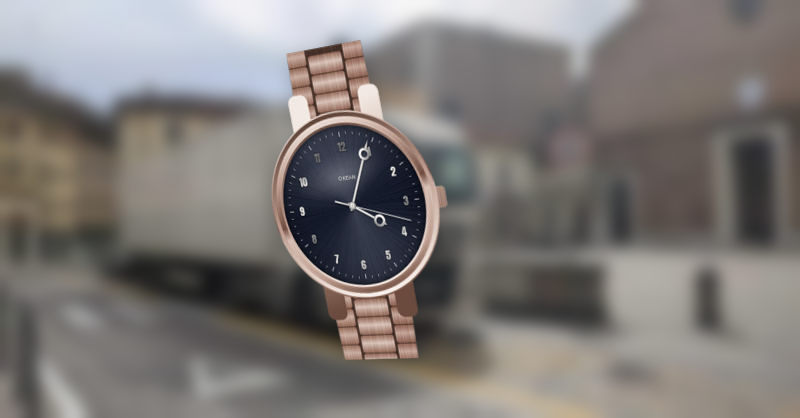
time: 4:04:18
